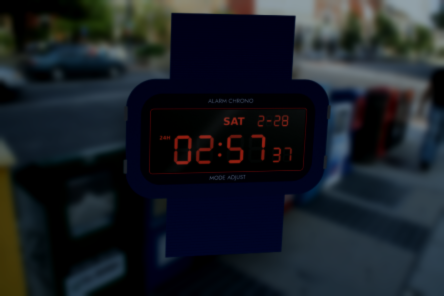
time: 2:57:37
